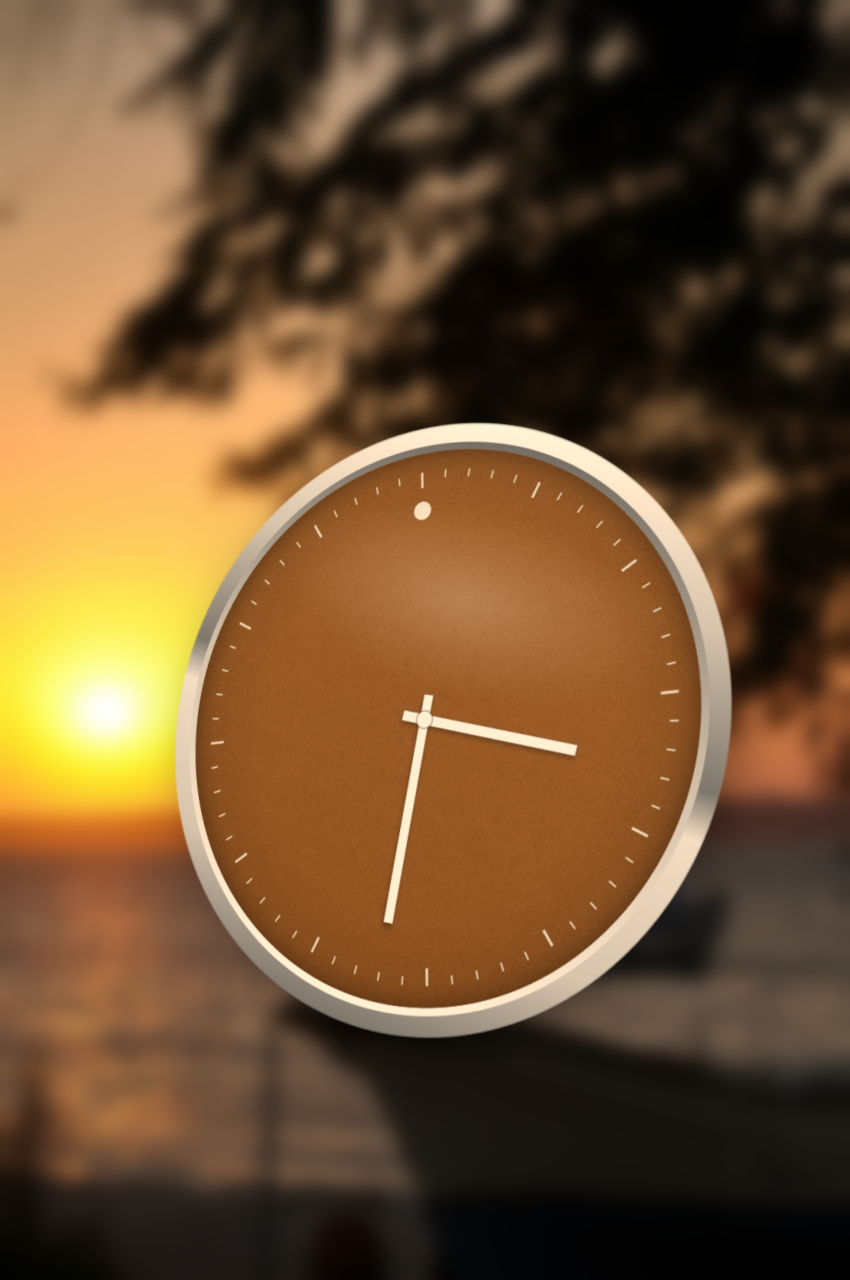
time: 3:32
